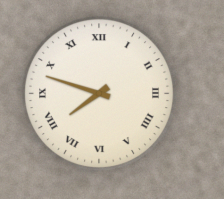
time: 7:48
